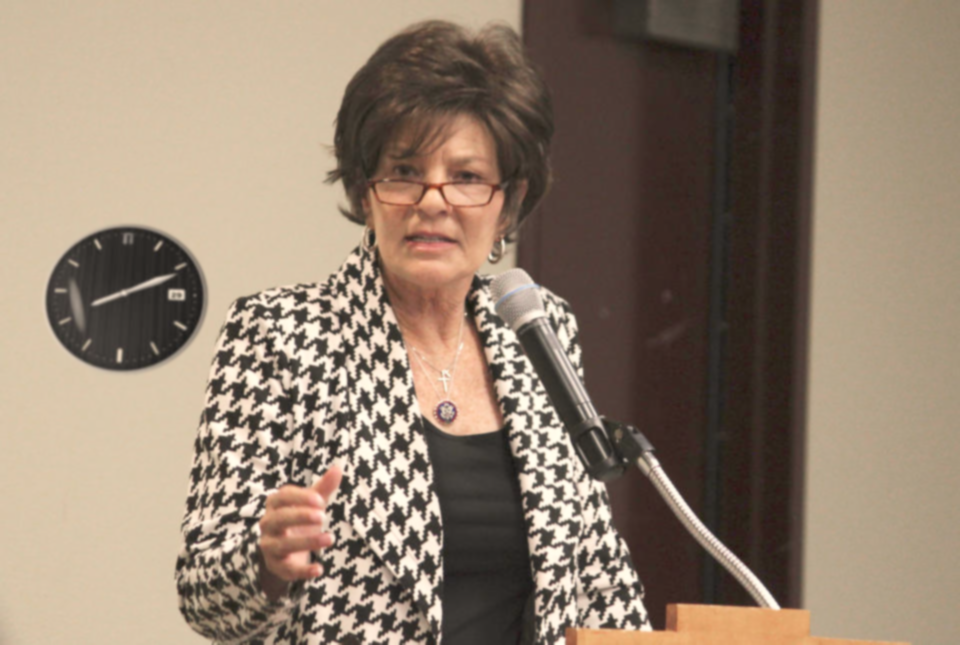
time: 8:11
